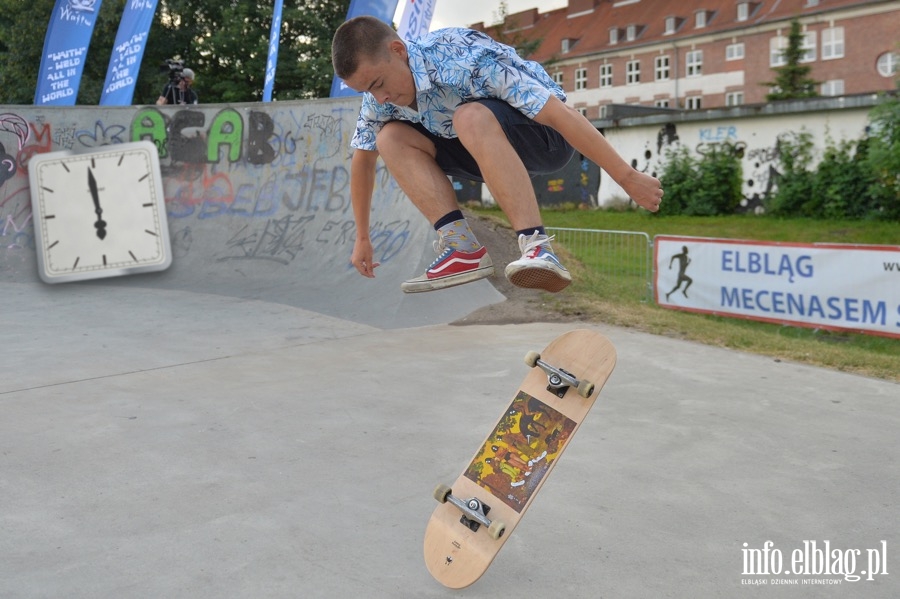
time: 5:59
